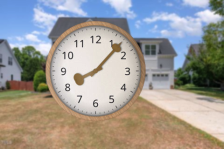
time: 8:07
